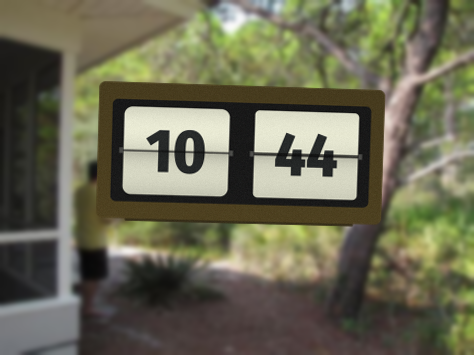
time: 10:44
